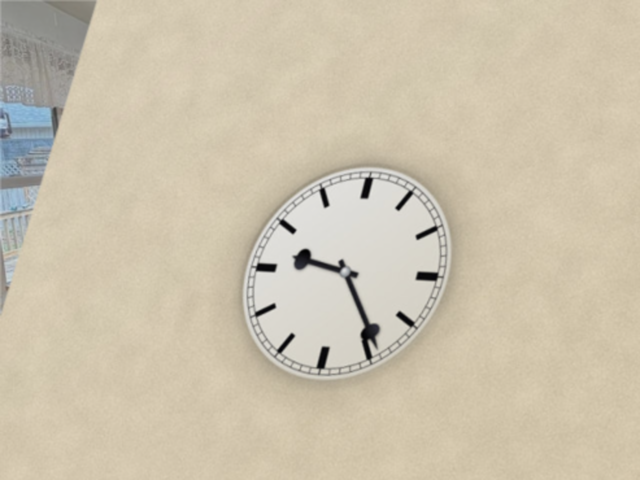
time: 9:24
